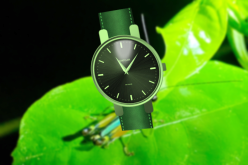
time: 11:07
